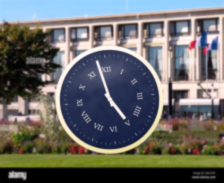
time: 4:58
